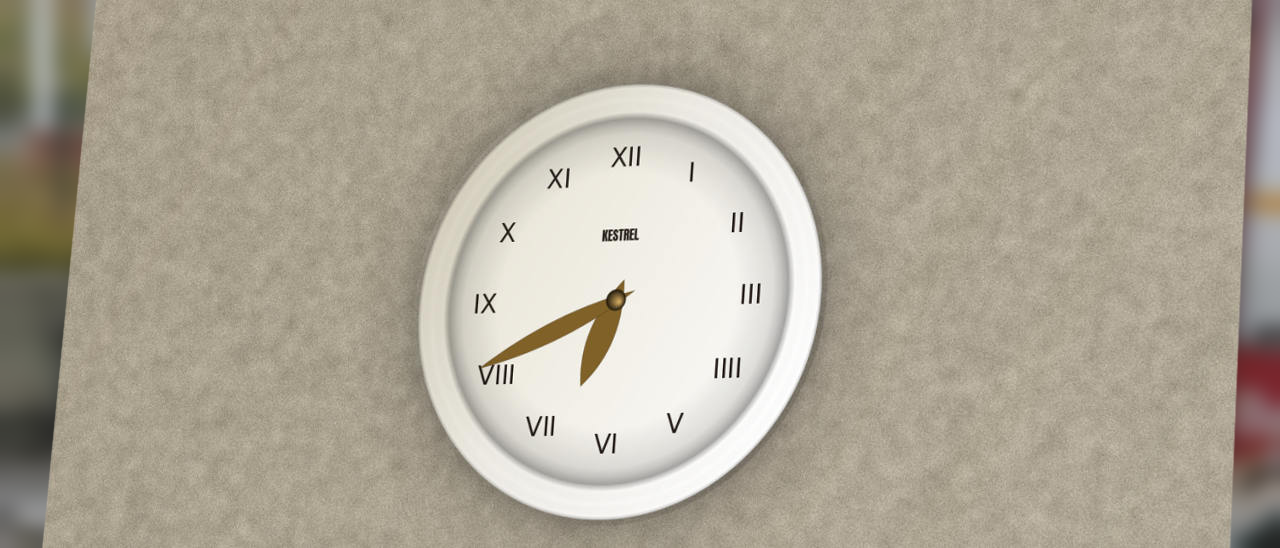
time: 6:41
